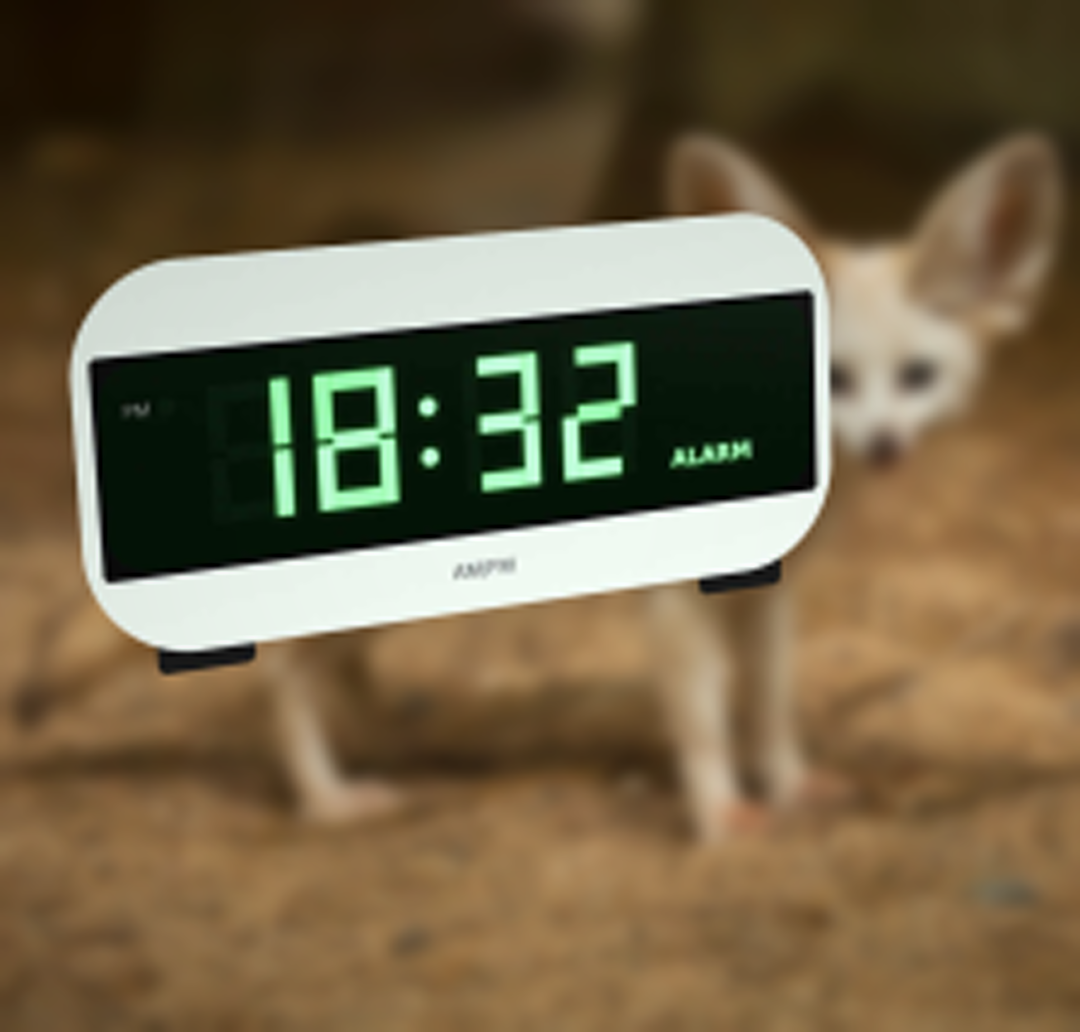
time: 18:32
